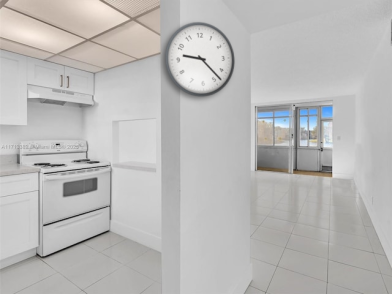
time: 9:23
